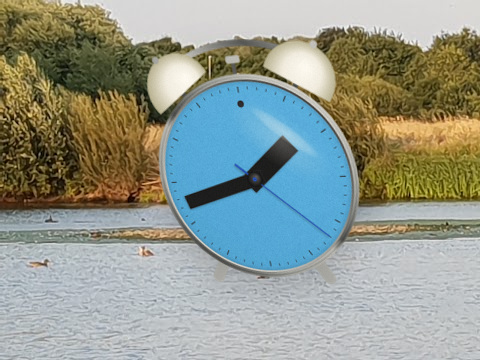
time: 1:42:22
